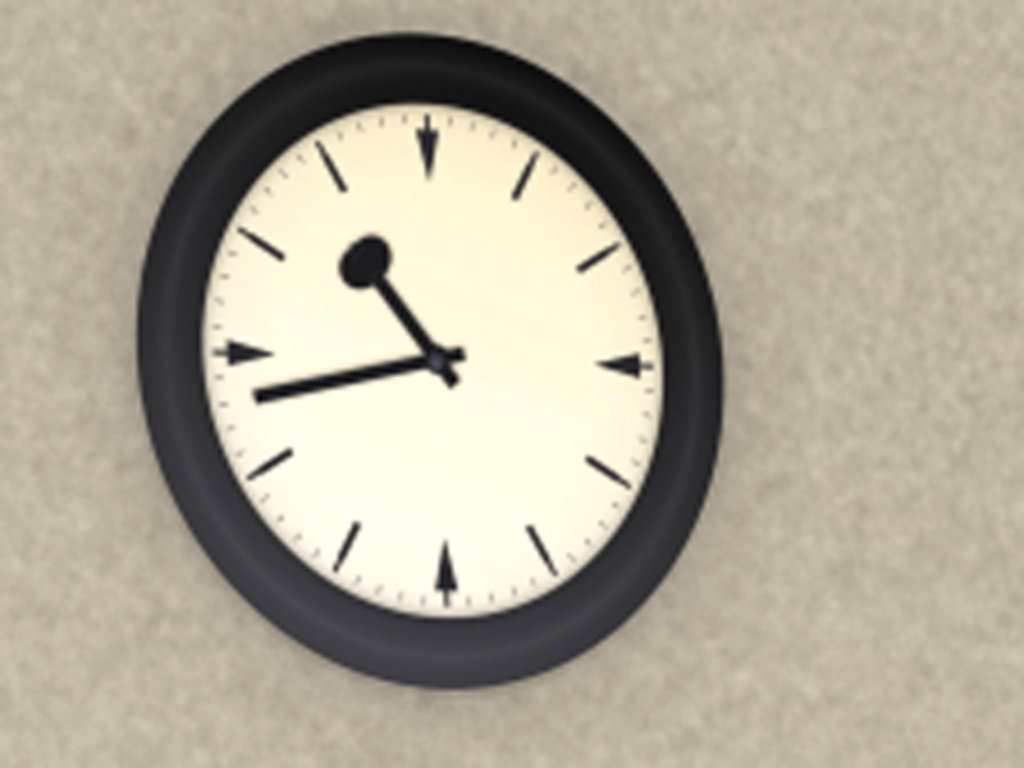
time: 10:43
